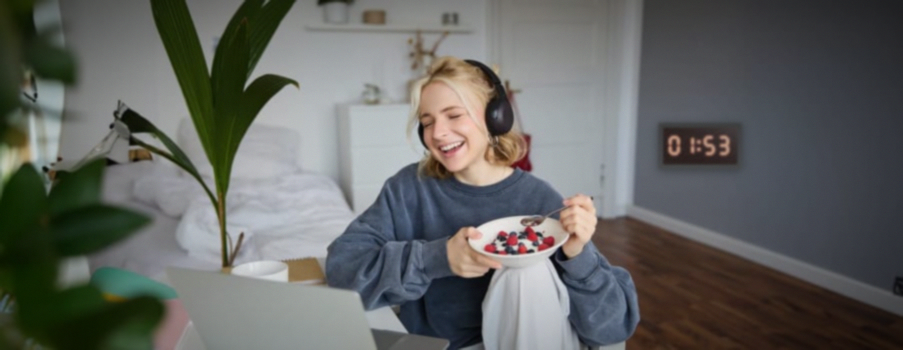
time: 1:53
